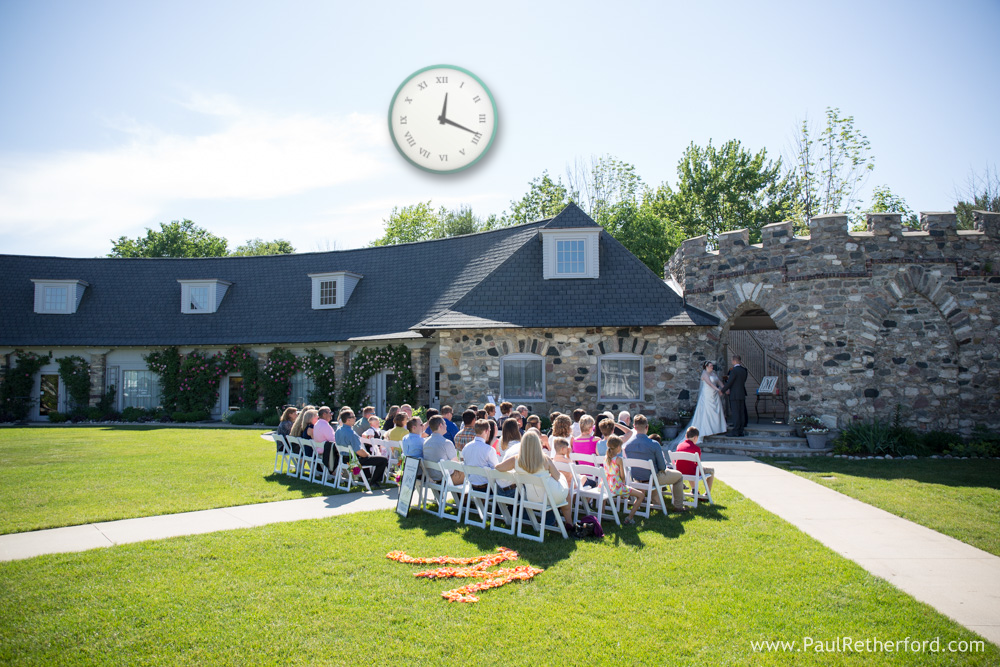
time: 12:19
